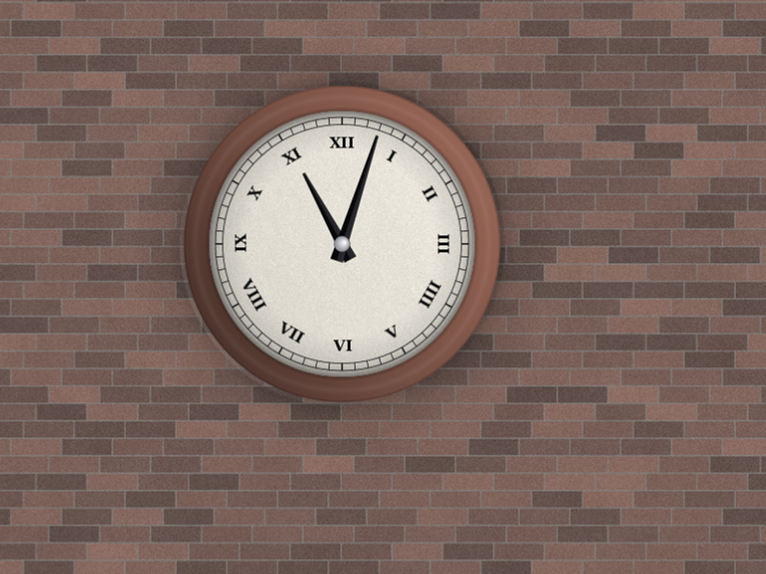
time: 11:03
